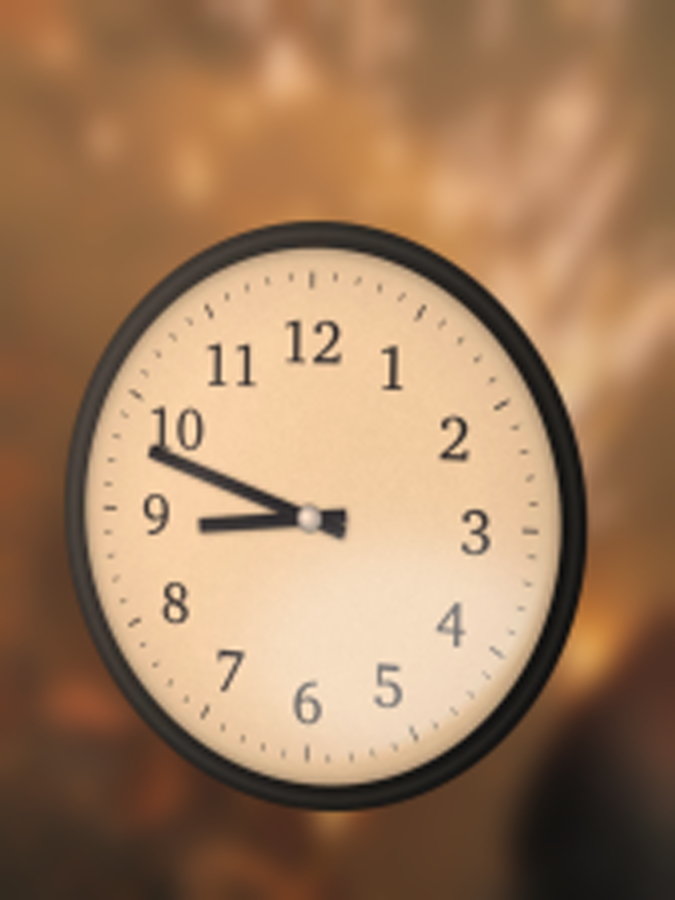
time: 8:48
